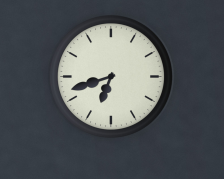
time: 6:42
